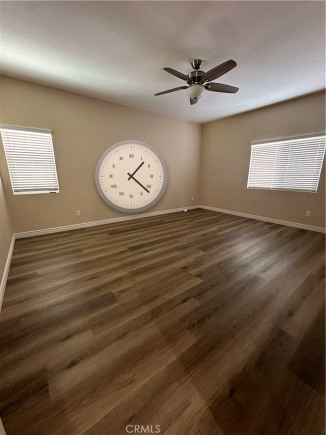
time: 1:22
